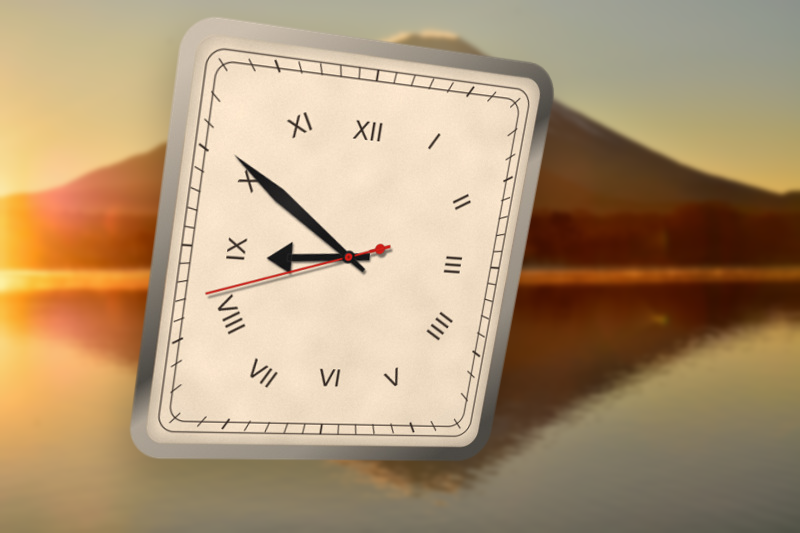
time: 8:50:42
